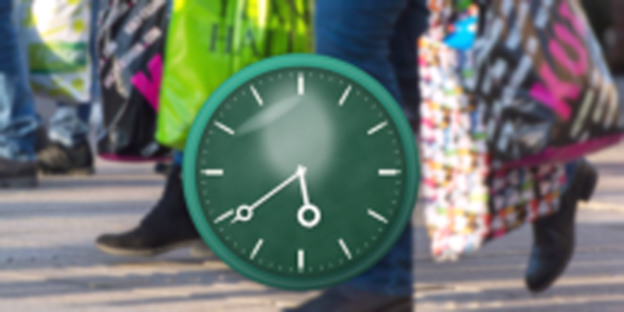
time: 5:39
